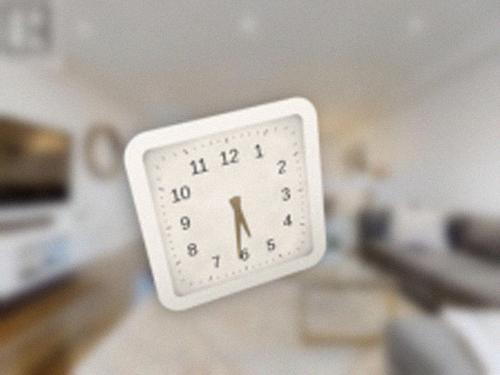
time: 5:31
